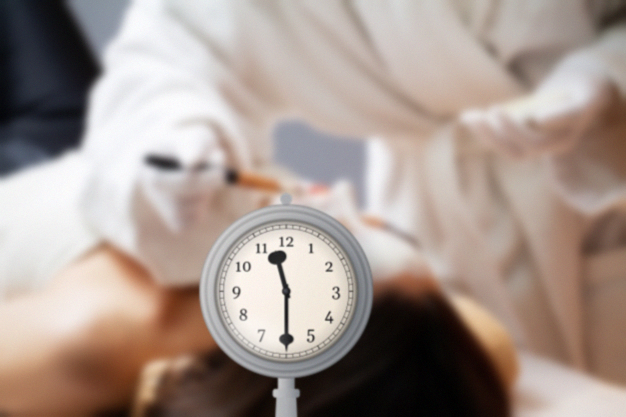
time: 11:30
